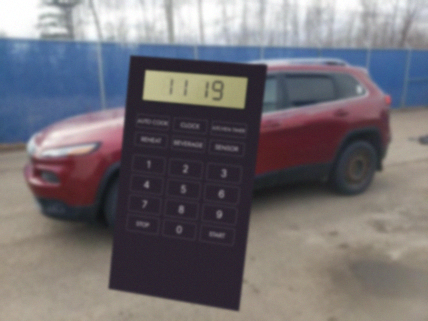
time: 11:19
